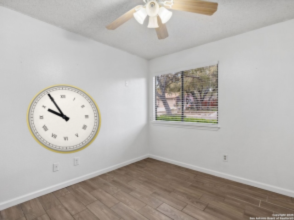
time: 9:55
